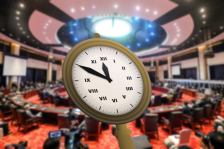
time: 11:50
